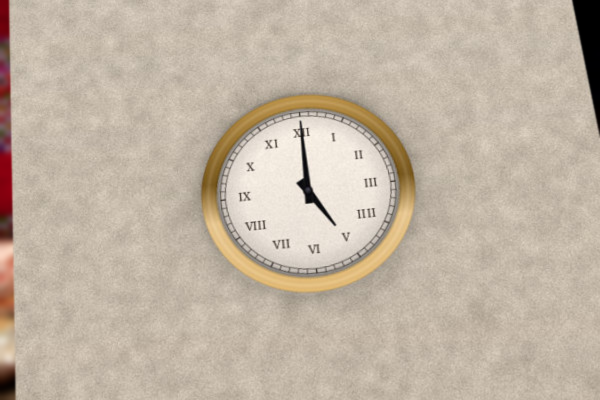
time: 5:00
